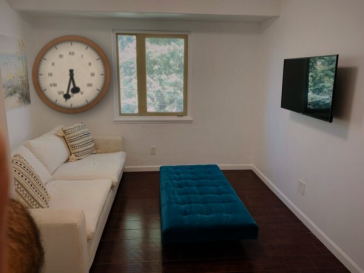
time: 5:32
